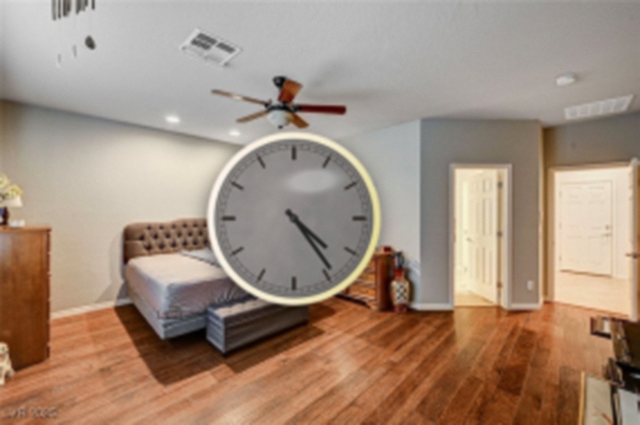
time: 4:24
